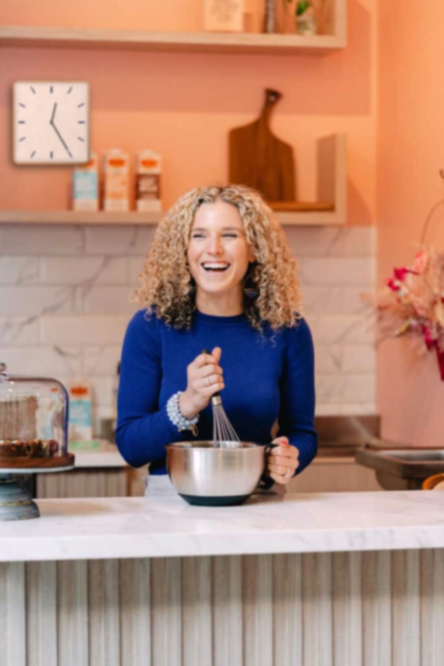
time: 12:25
